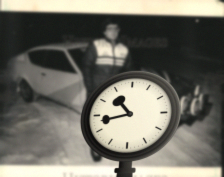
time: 10:43
